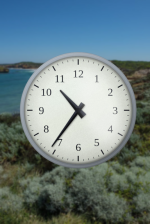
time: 10:36
